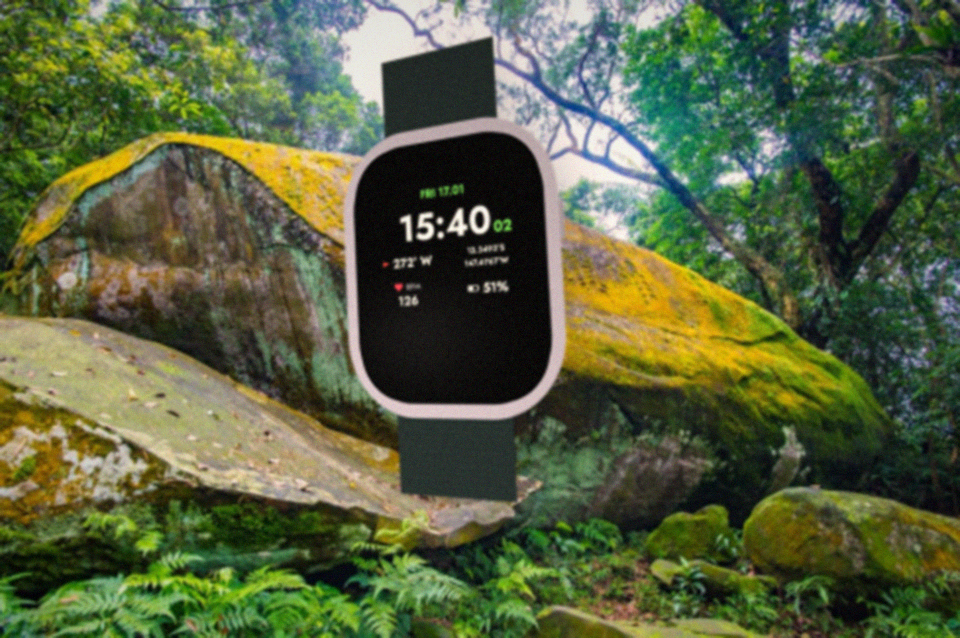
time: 15:40
